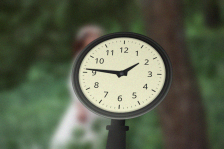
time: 1:46
